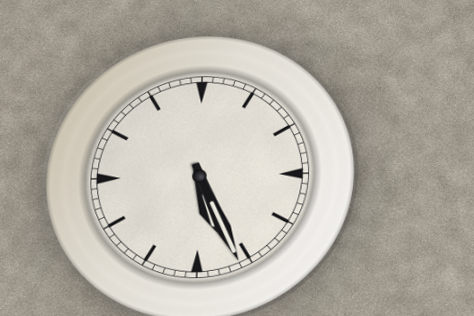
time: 5:26
